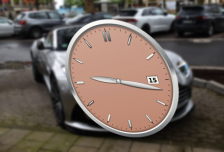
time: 9:17
